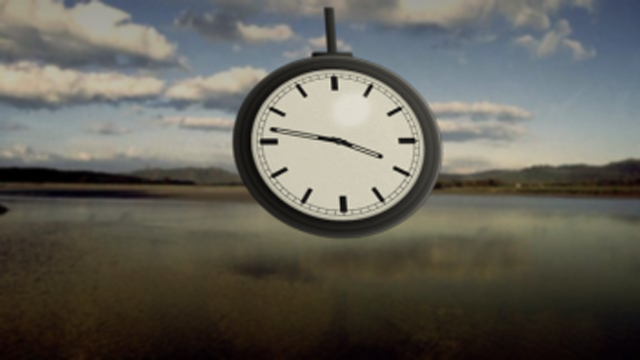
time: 3:47
